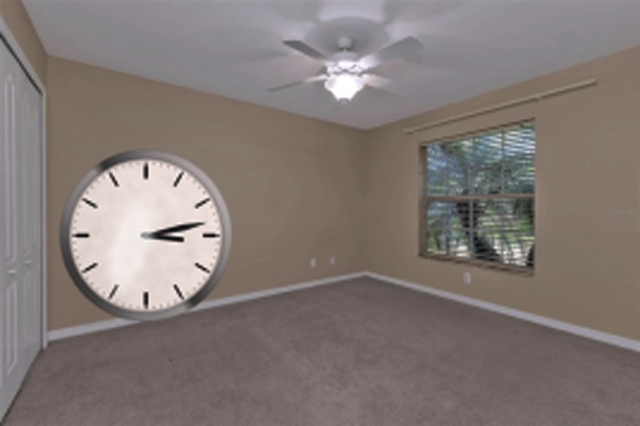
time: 3:13
